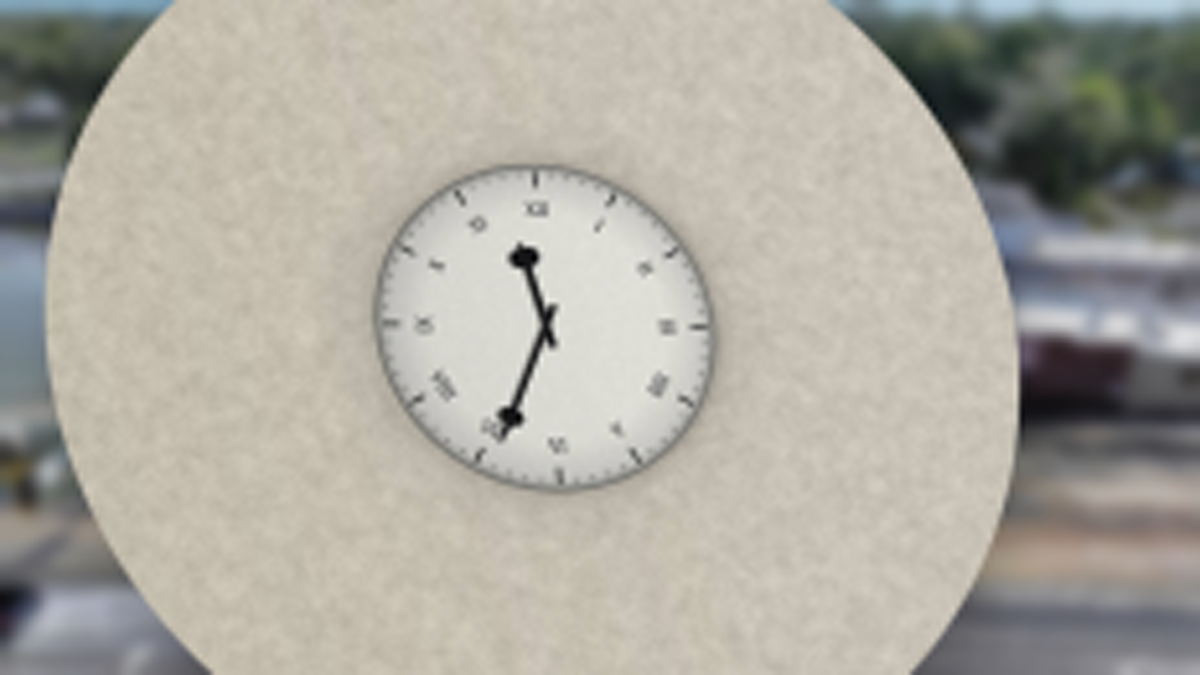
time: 11:34
